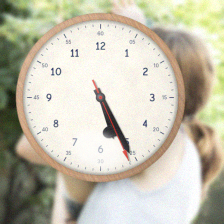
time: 5:25:26
